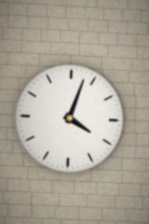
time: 4:03
